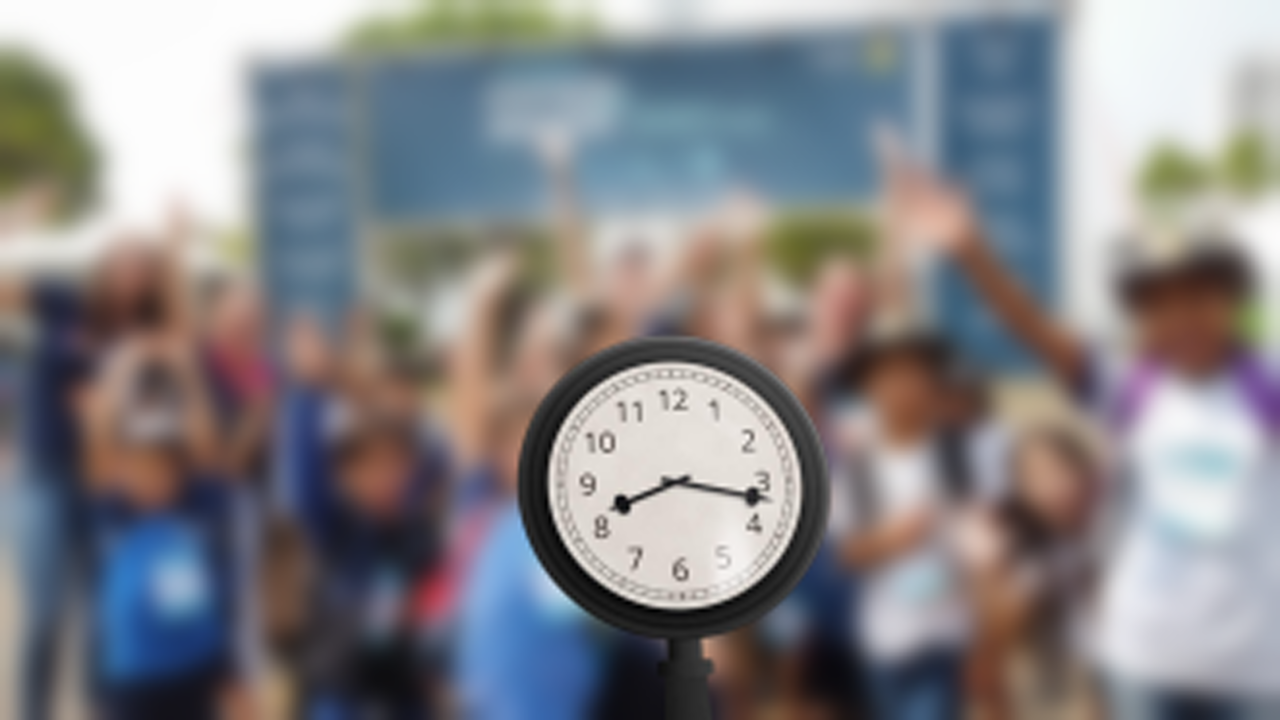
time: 8:17
